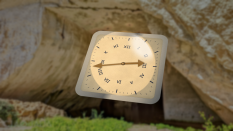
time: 2:43
